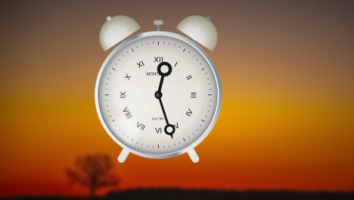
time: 12:27
